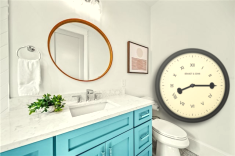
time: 8:15
